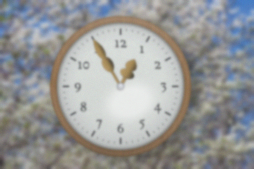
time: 12:55
